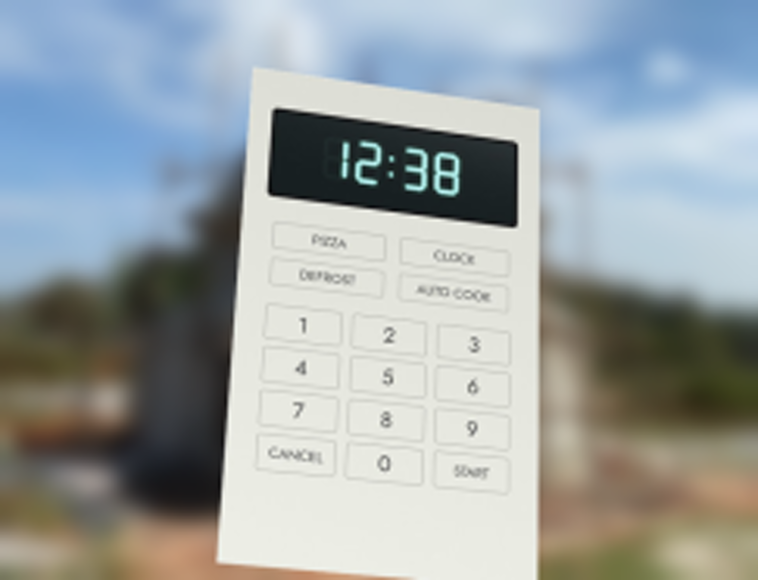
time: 12:38
